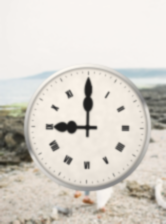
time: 9:00
